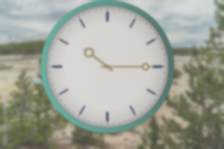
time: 10:15
